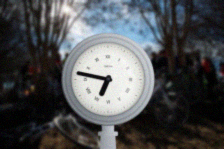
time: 6:47
